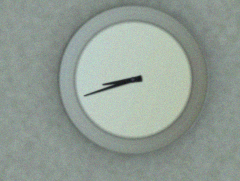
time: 8:42
